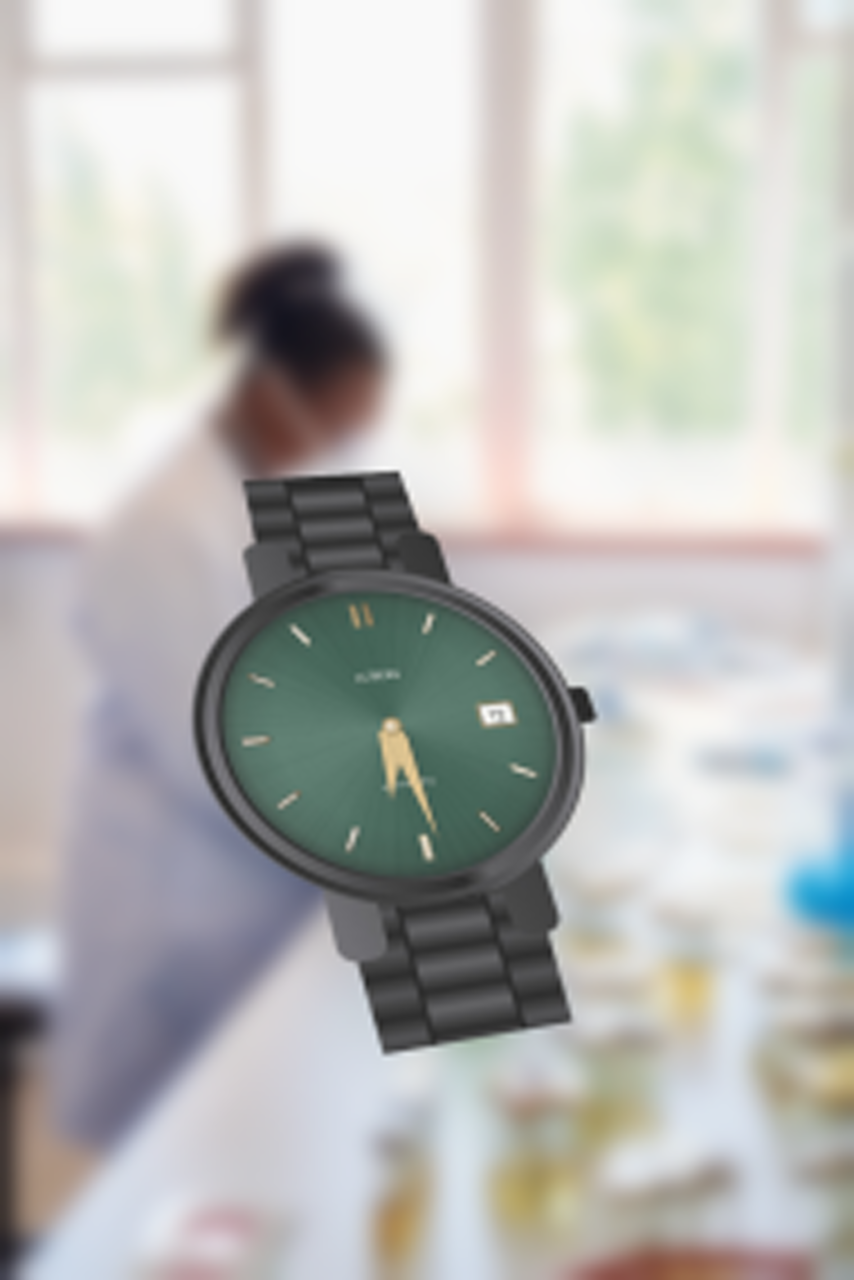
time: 6:29
